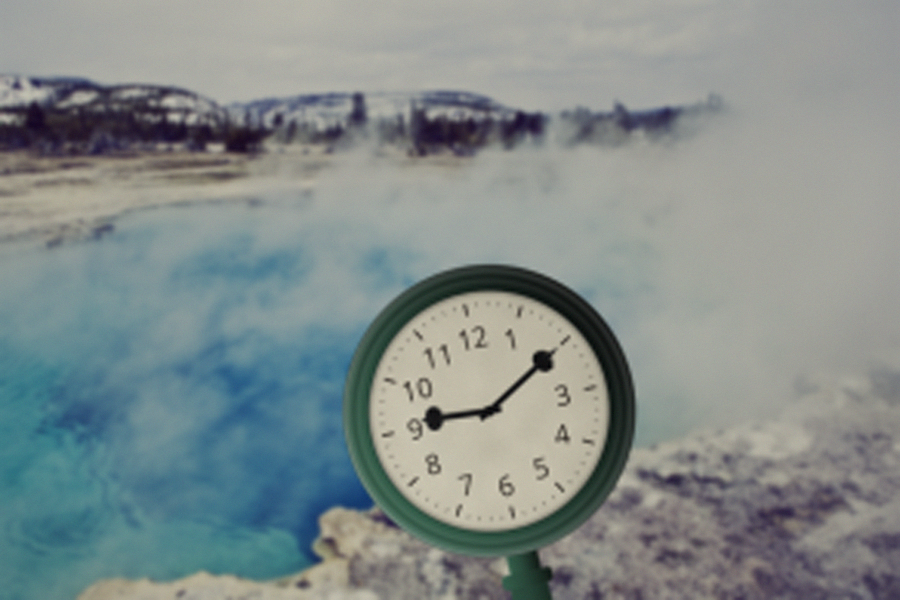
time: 9:10
